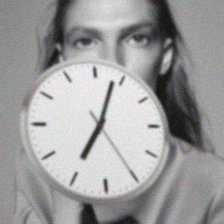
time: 7:03:25
